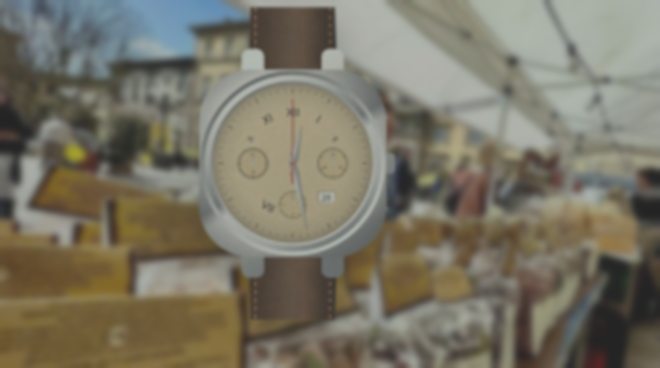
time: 12:28
